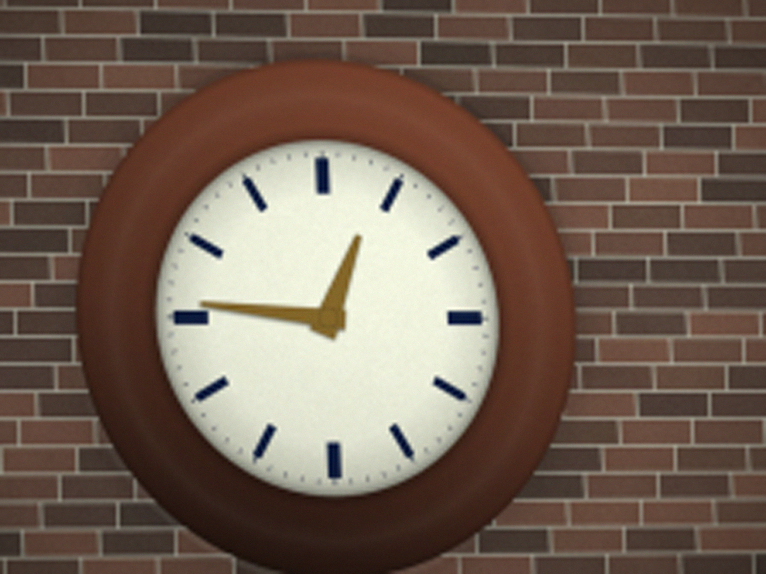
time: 12:46
